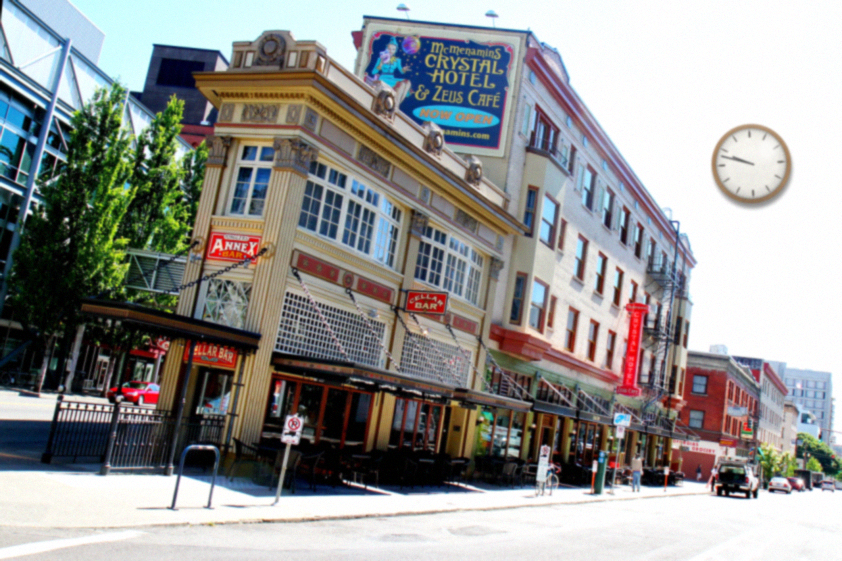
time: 9:48
